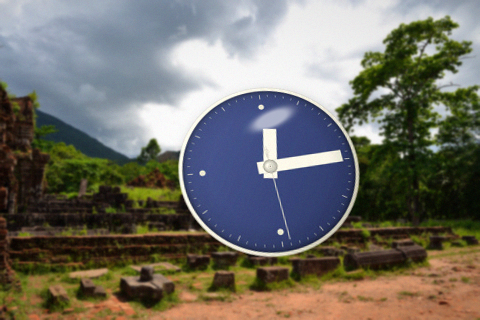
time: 12:14:29
